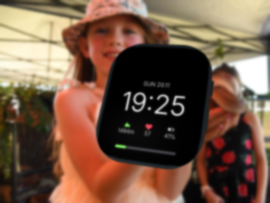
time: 19:25
